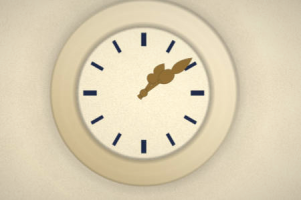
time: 1:09
